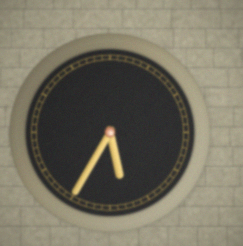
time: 5:35
